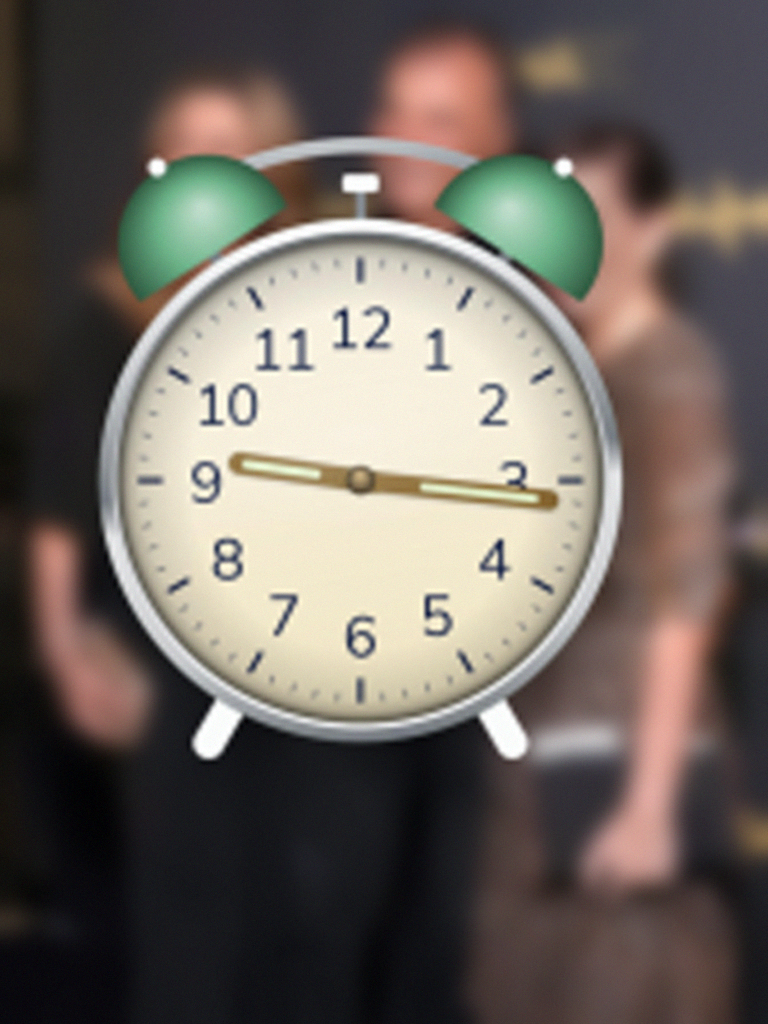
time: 9:16
